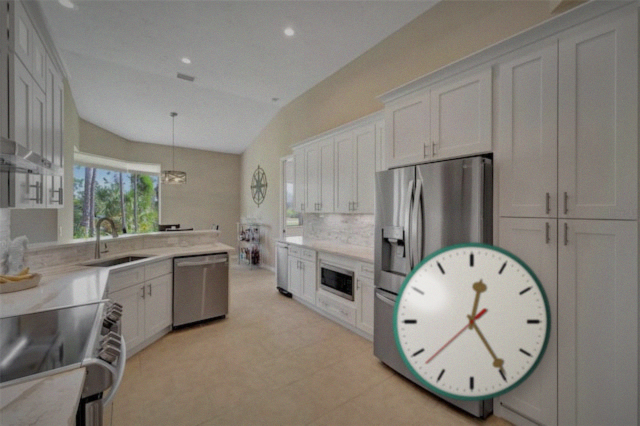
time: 12:24:38
